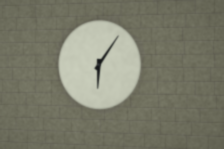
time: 6:06
